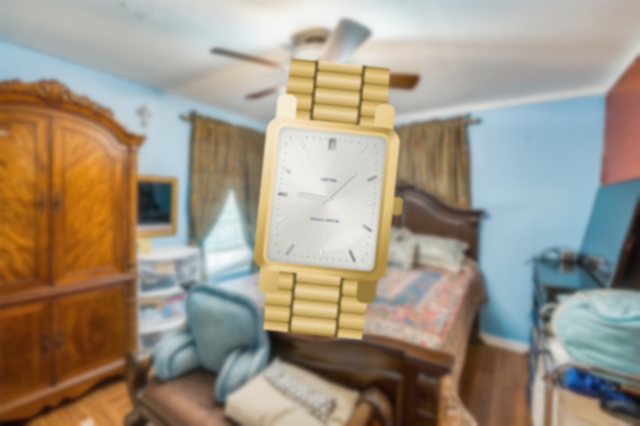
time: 9:07
